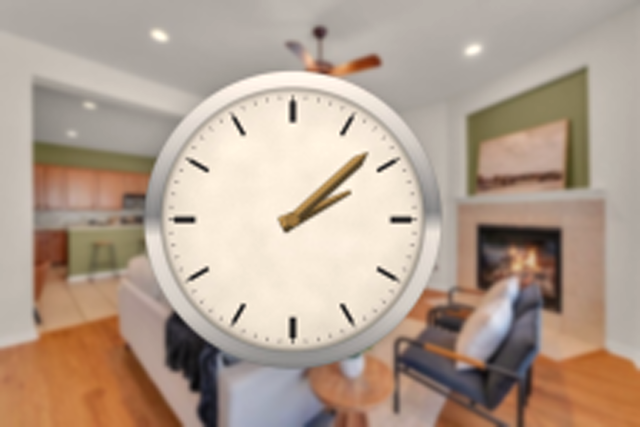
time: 2:08
